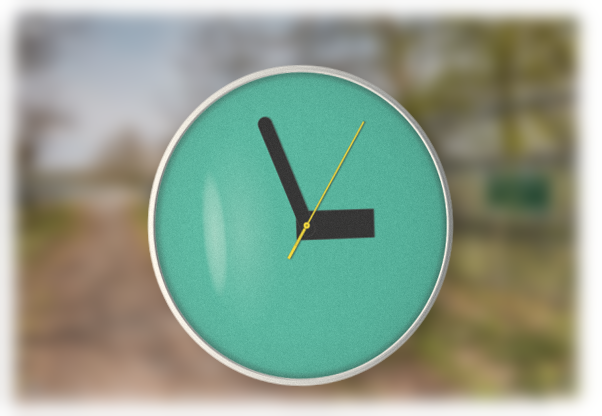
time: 2:56:05
